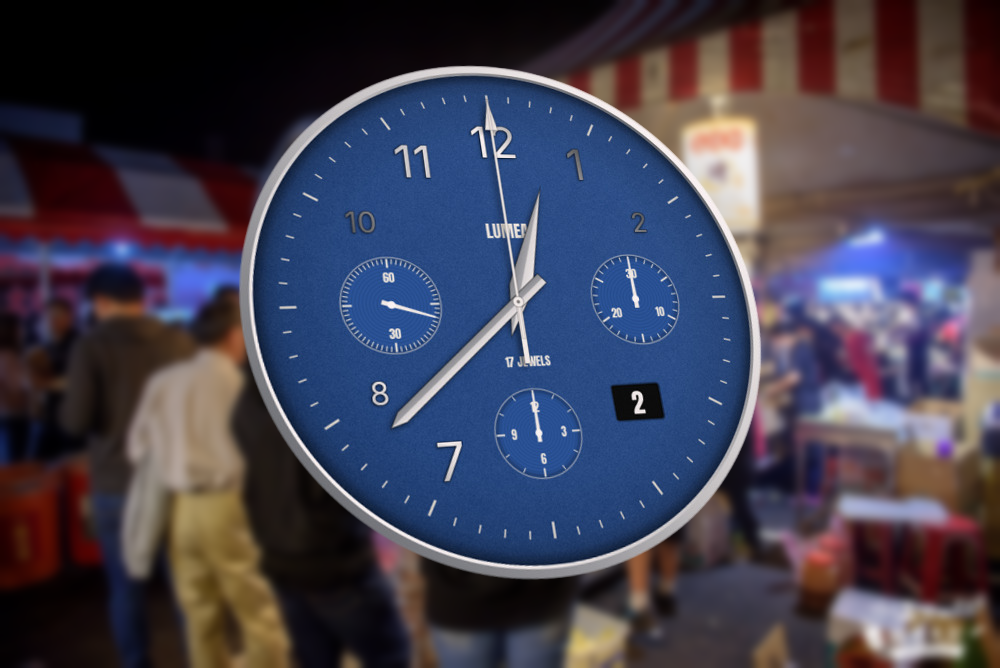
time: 12:38:18
